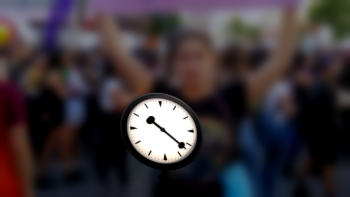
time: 10:22
